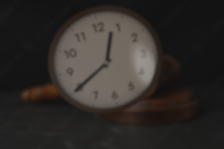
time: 12:40
